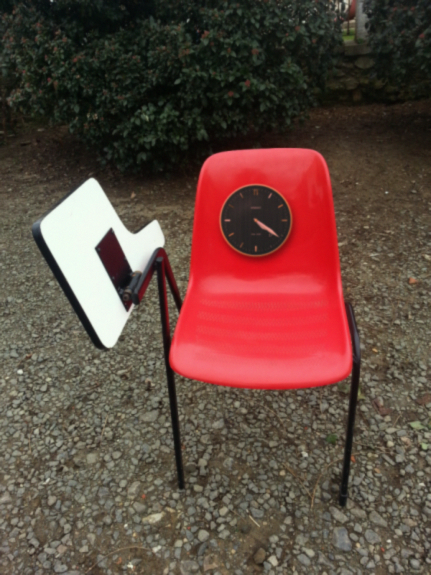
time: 4:21
